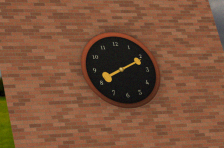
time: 8:11
